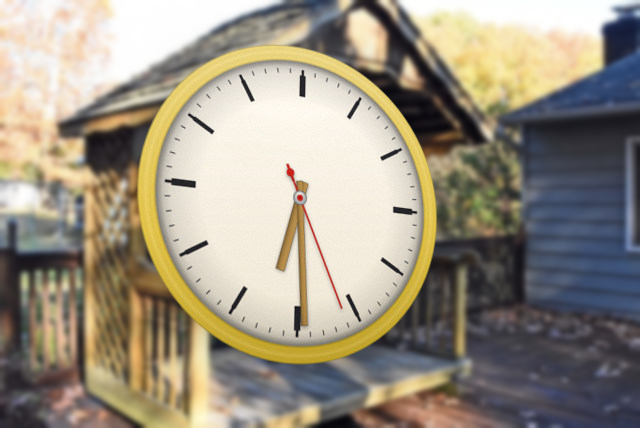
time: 6:29:26
